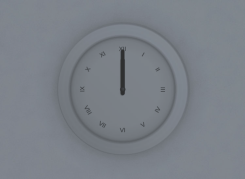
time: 12:00
